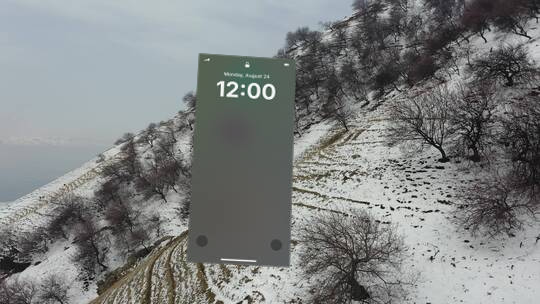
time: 12:00
